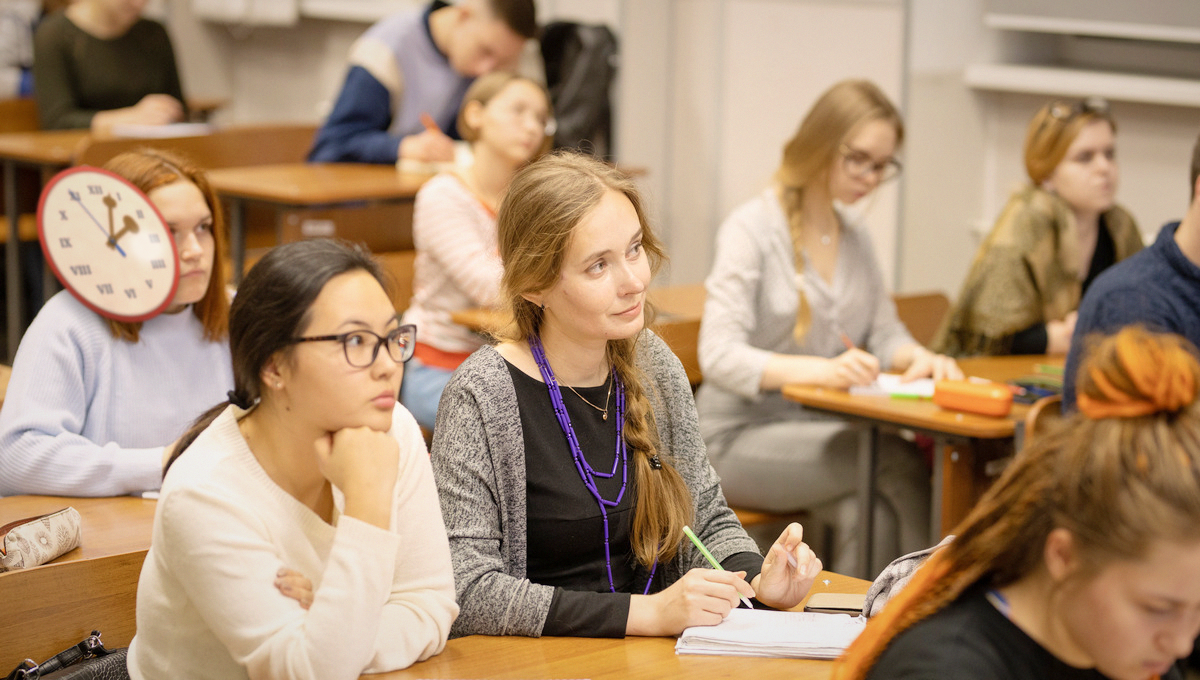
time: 2:02:55
